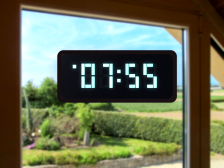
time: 7:55
